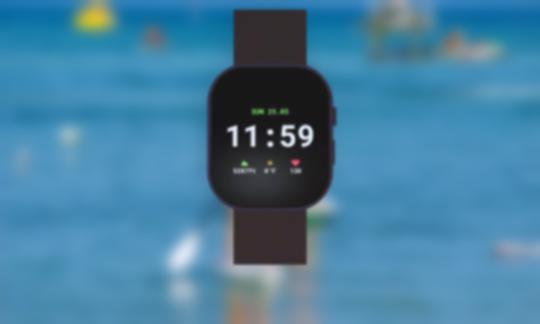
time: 11:59
